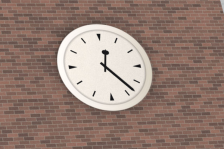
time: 12:23
